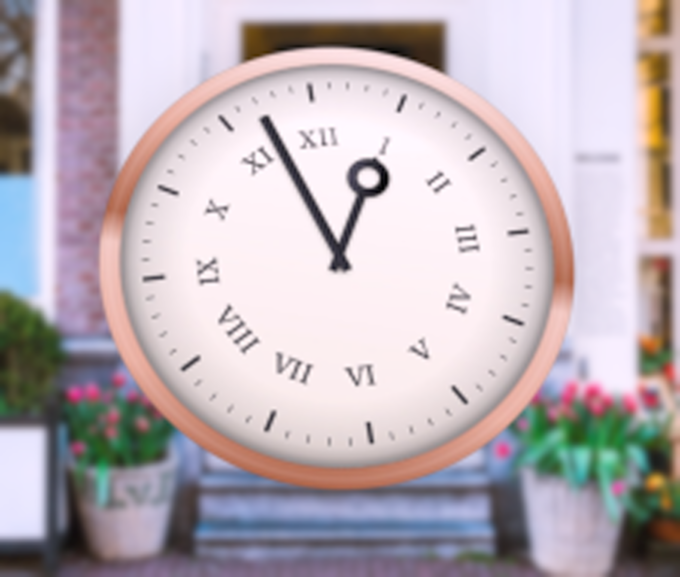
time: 12:57
